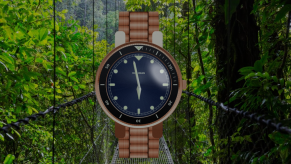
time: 5:58
